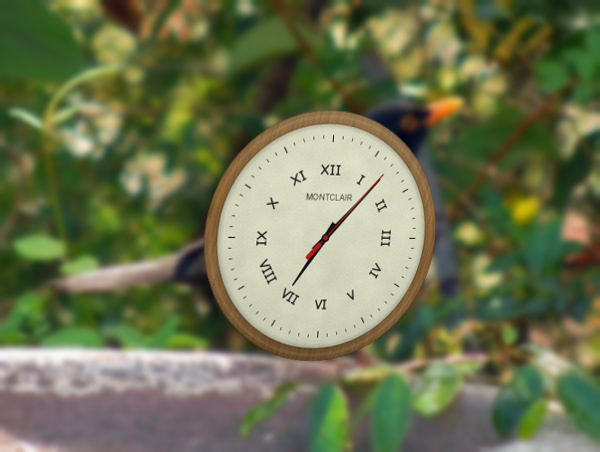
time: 7:07:07
